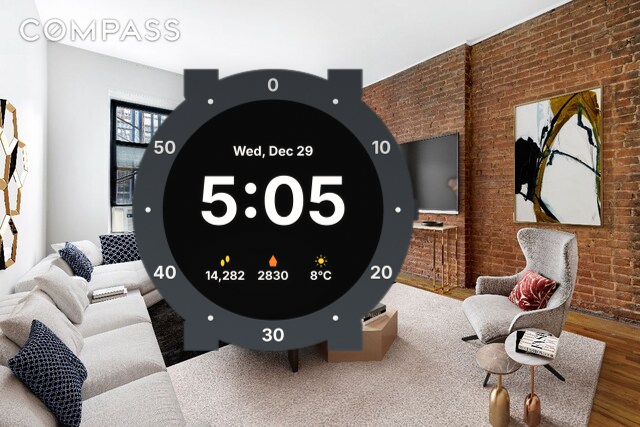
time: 5:05
